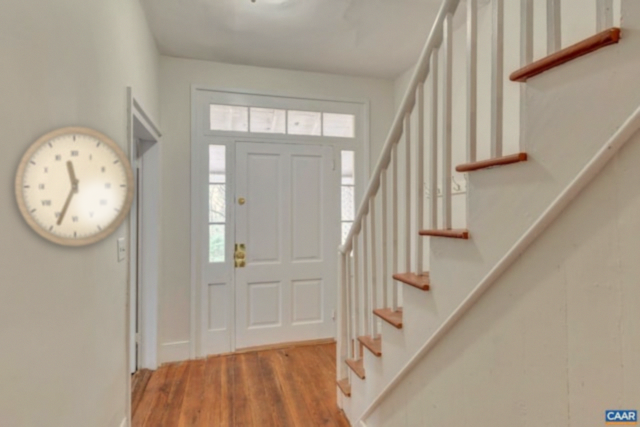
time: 11:34
